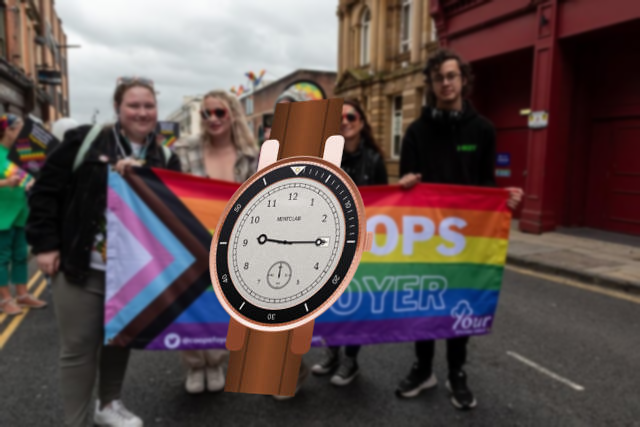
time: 9:15
